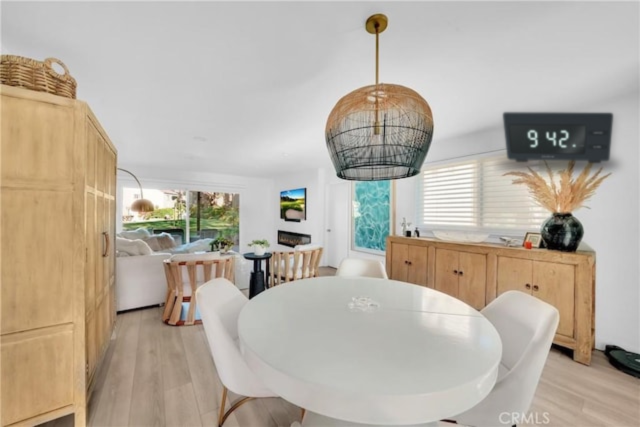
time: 9:42
